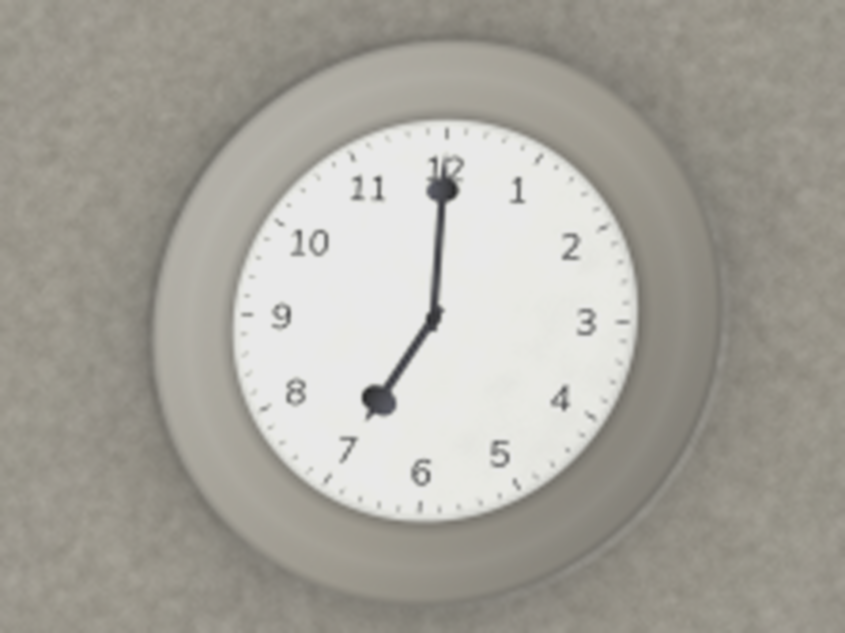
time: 7:00
